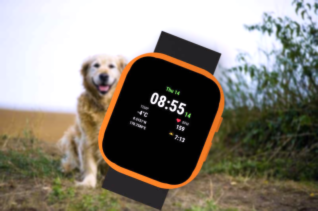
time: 8:55
